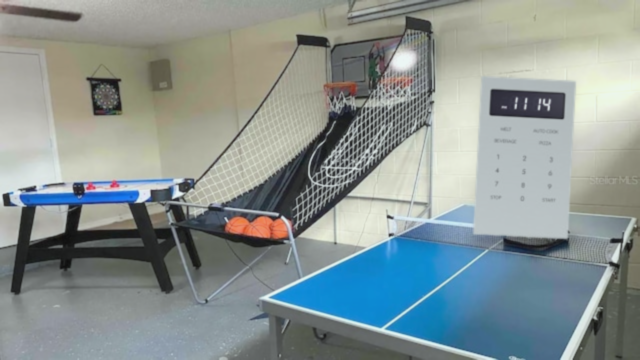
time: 11:14
